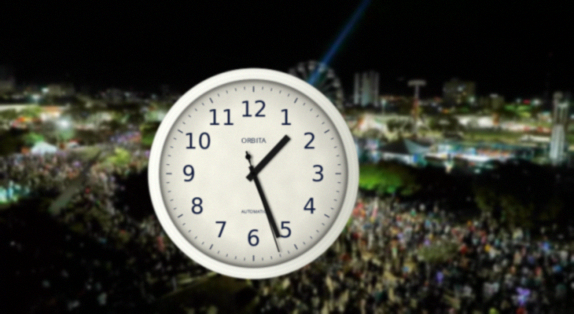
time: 1:26:27
